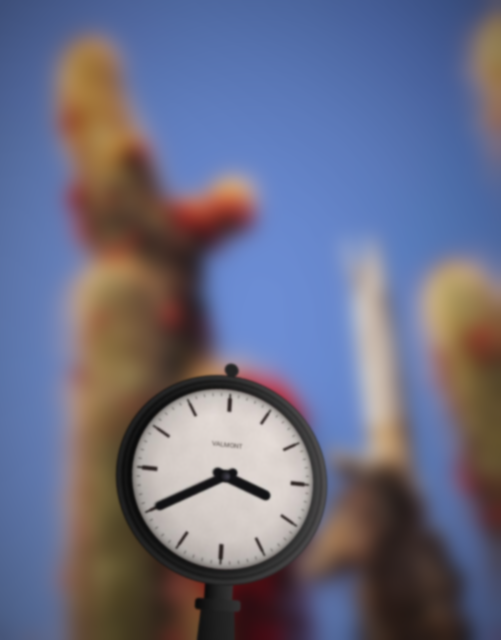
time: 3:40
